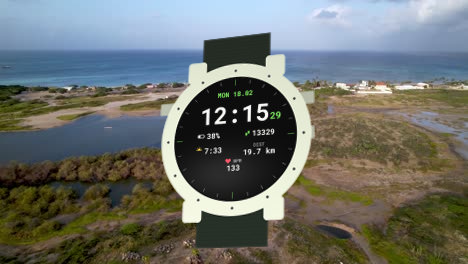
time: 12:15:29
